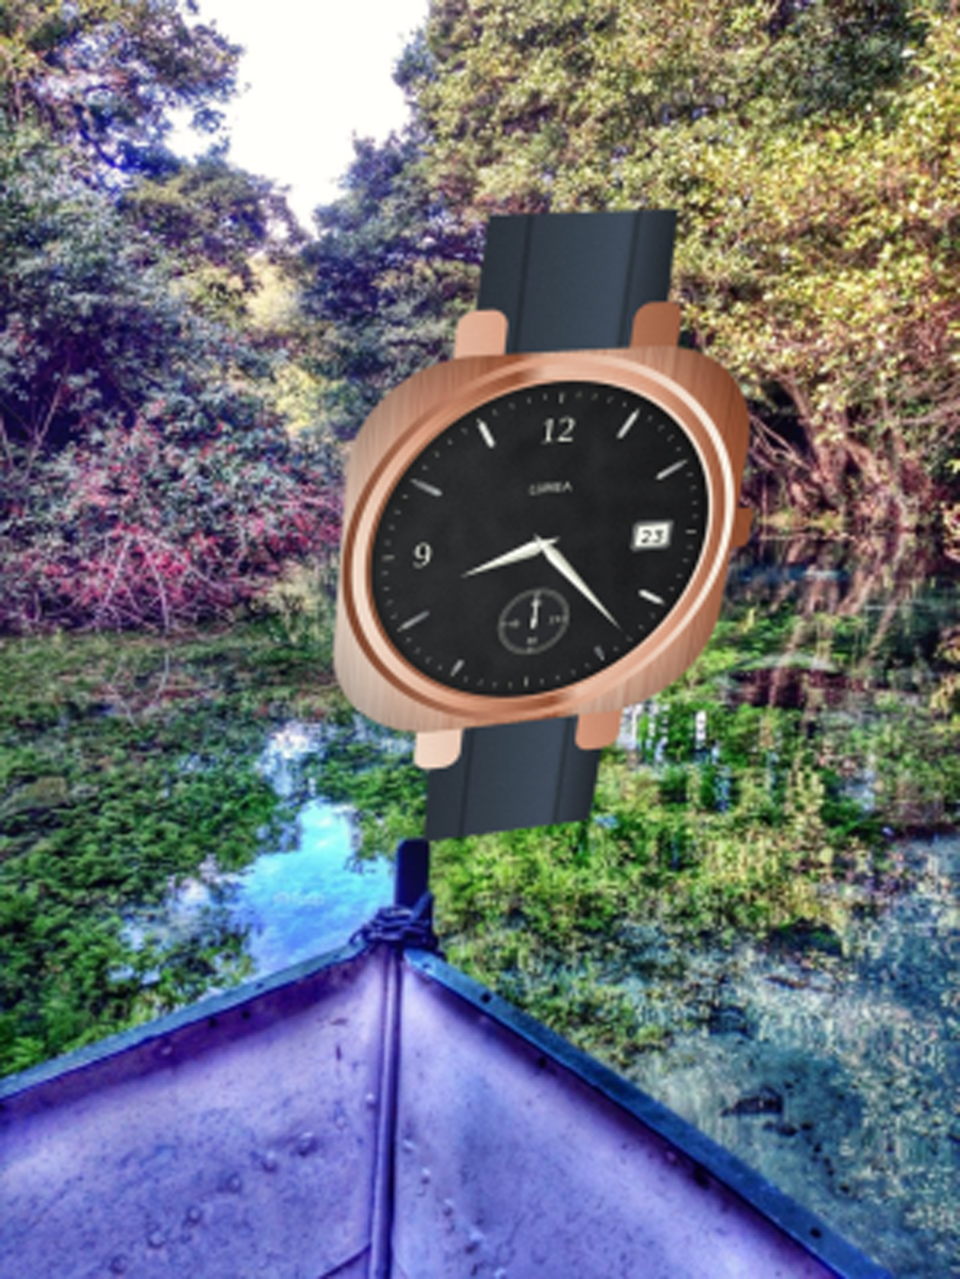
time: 8:23
